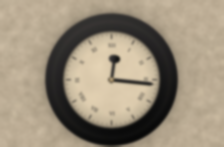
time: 12:16
